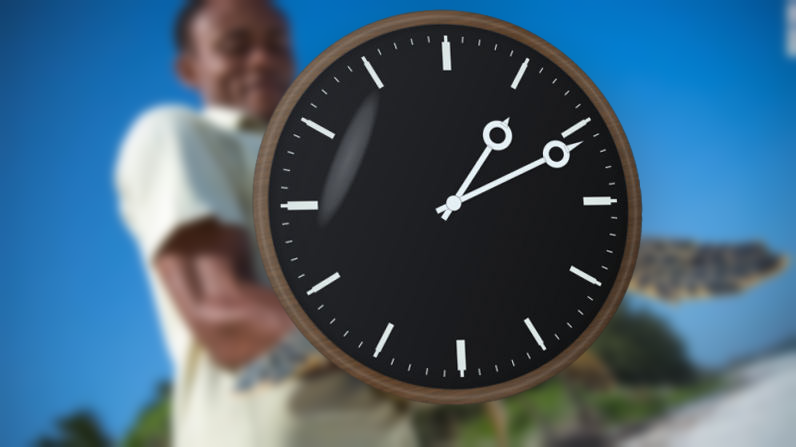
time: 1:11
